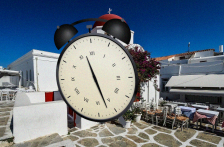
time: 11:27
